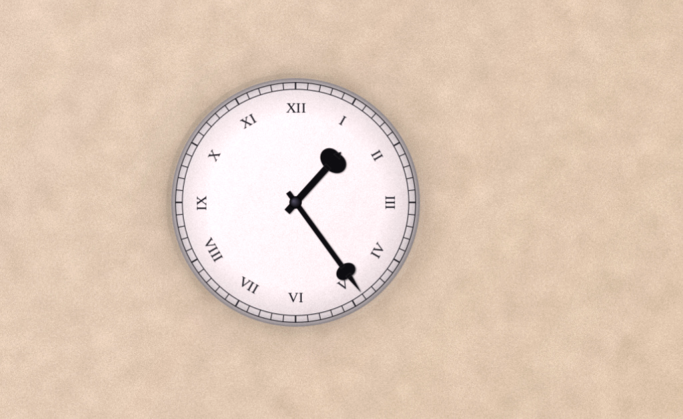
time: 1:24
